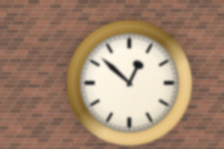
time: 12:52
